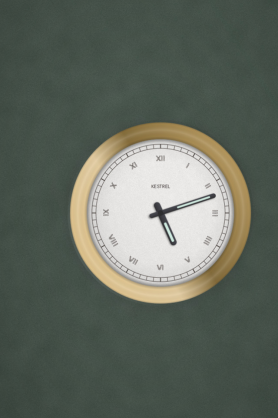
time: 5:12
